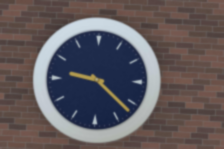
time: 9:22
